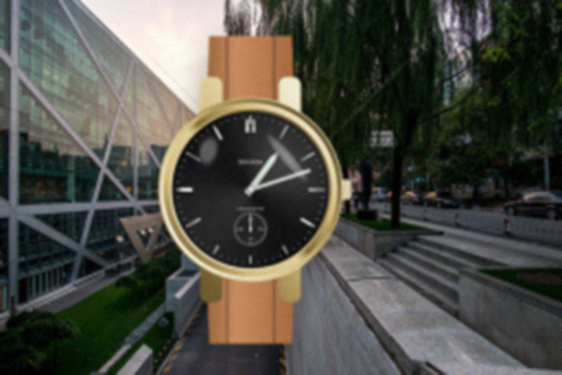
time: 1:12
